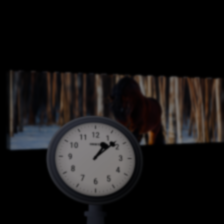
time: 1:08
